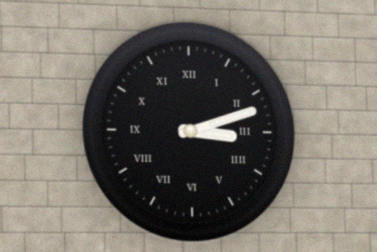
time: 3:12
